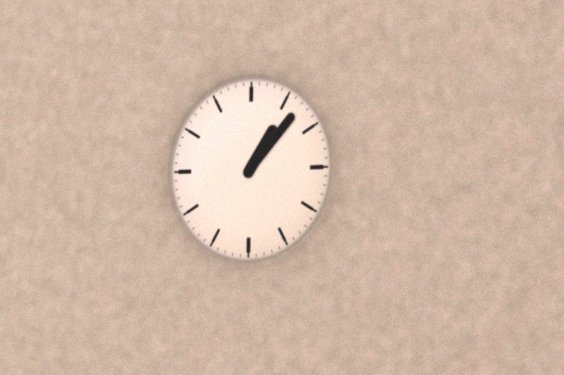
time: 1:07
